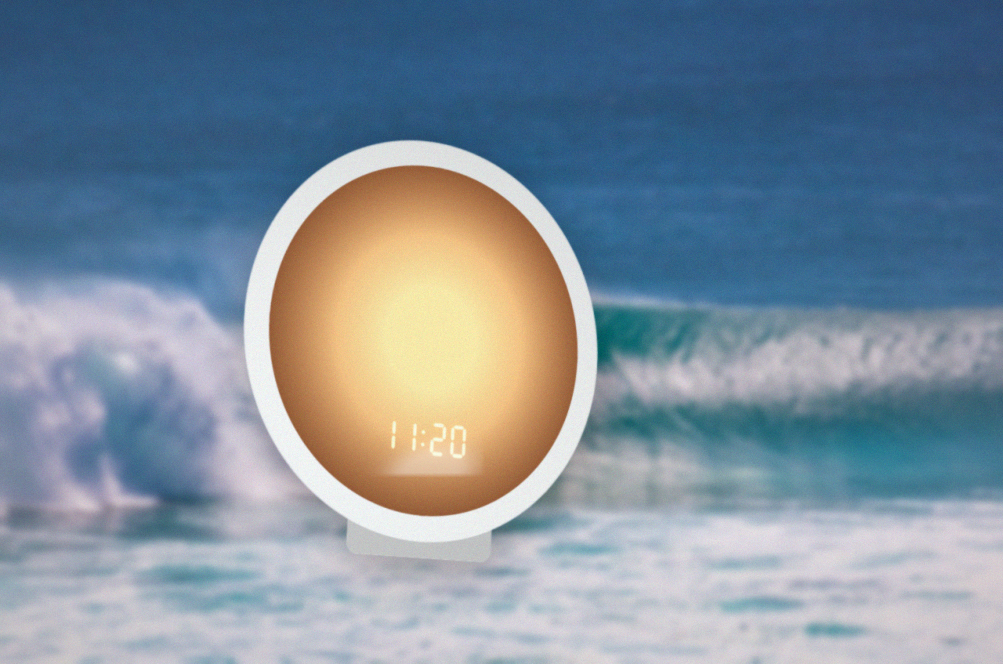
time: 11:20
